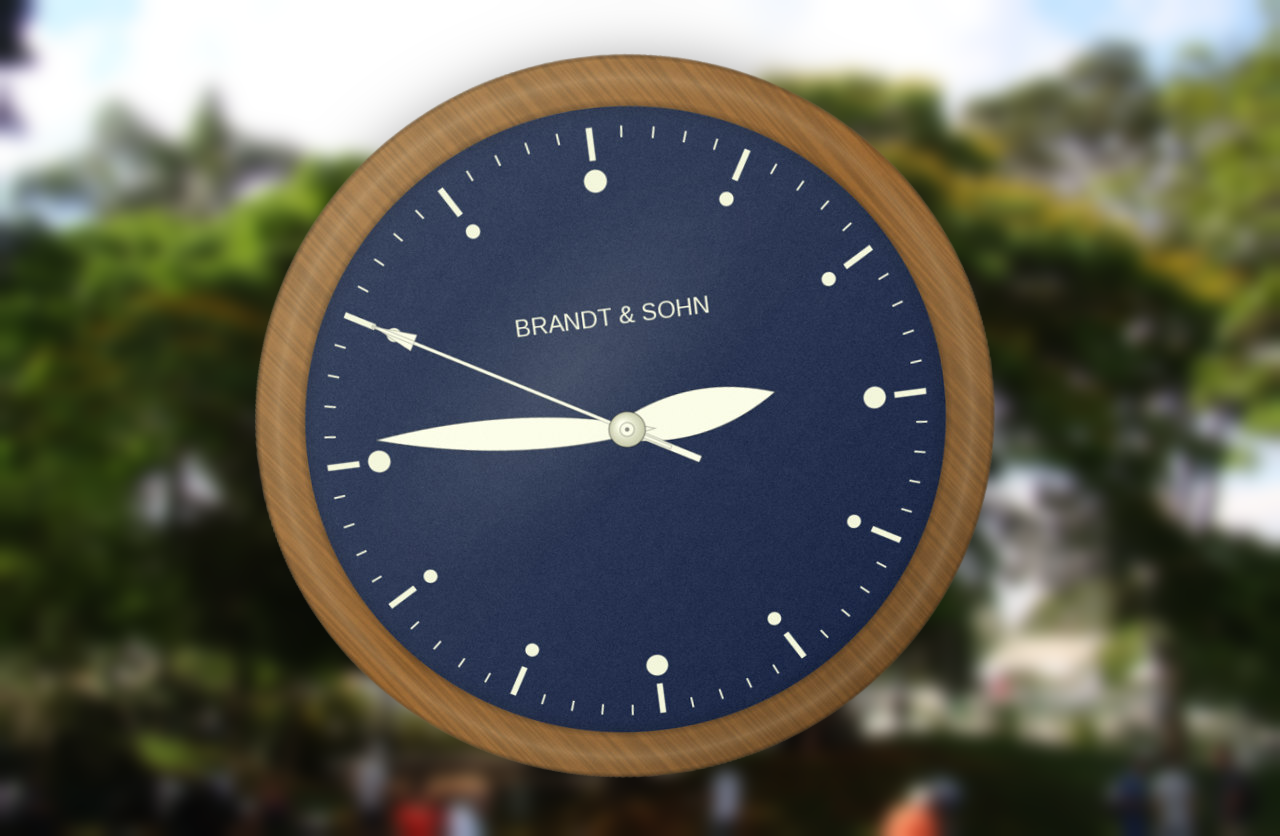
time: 2:45:50
